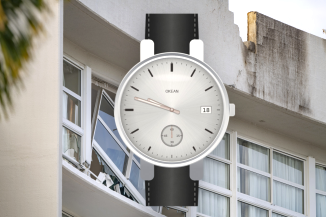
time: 9:48
